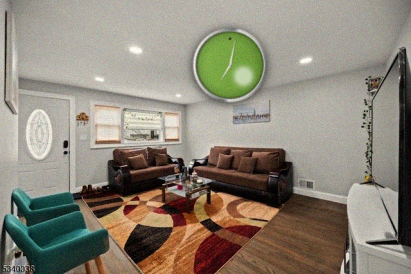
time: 7:02
